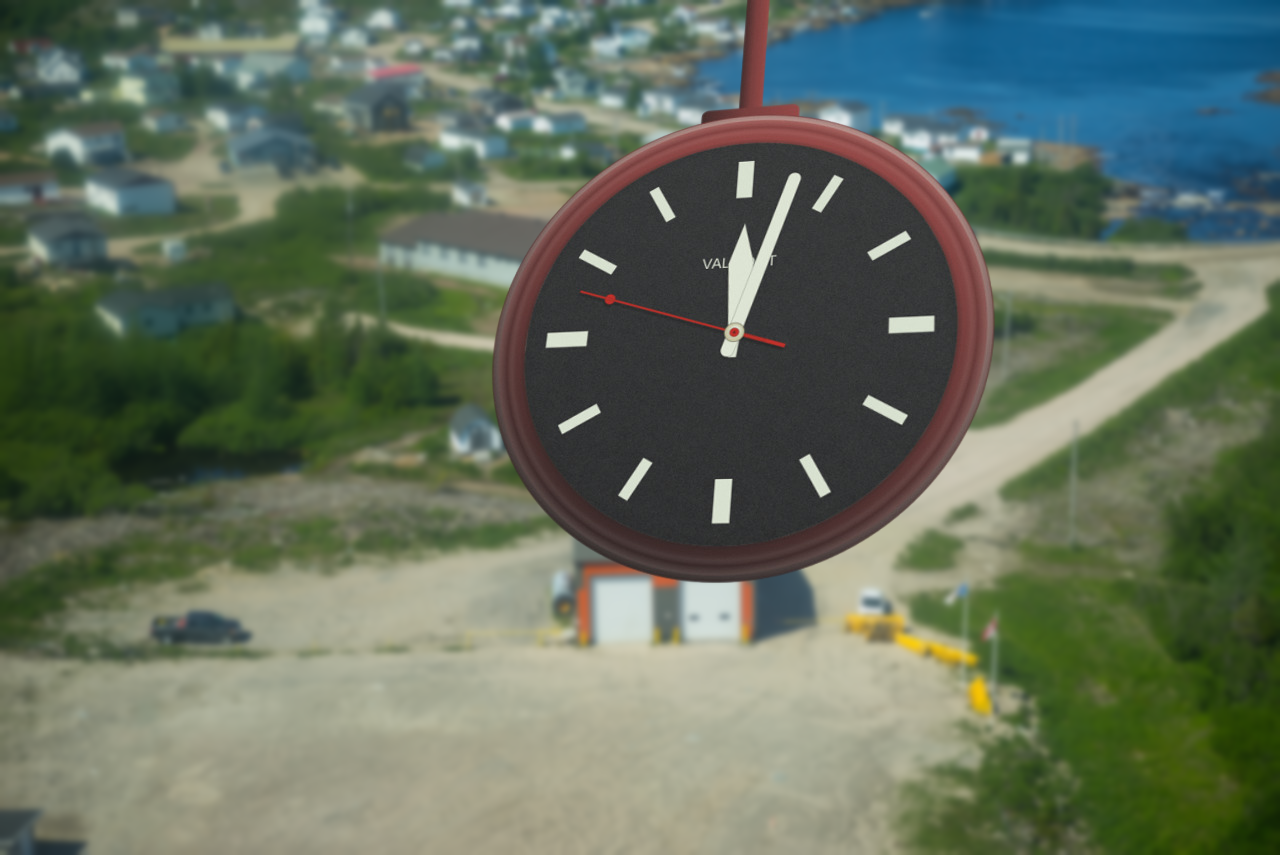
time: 12:02:48
